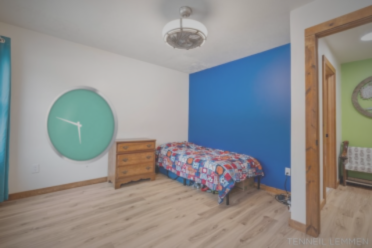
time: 5:48
